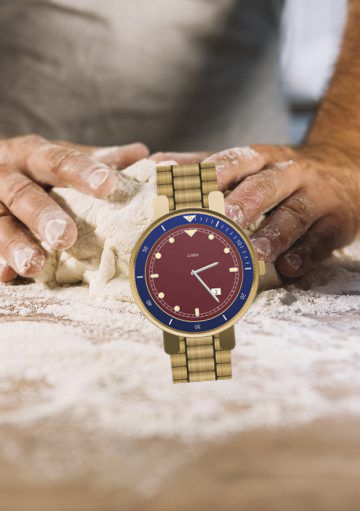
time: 2:24
